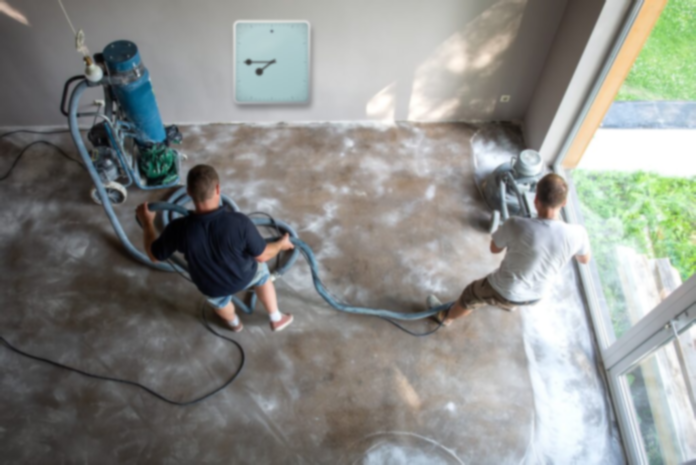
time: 7:45
